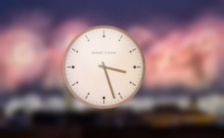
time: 3:27
